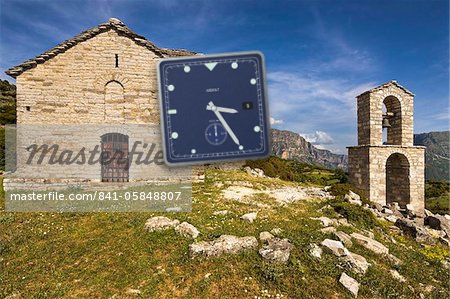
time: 3:25
